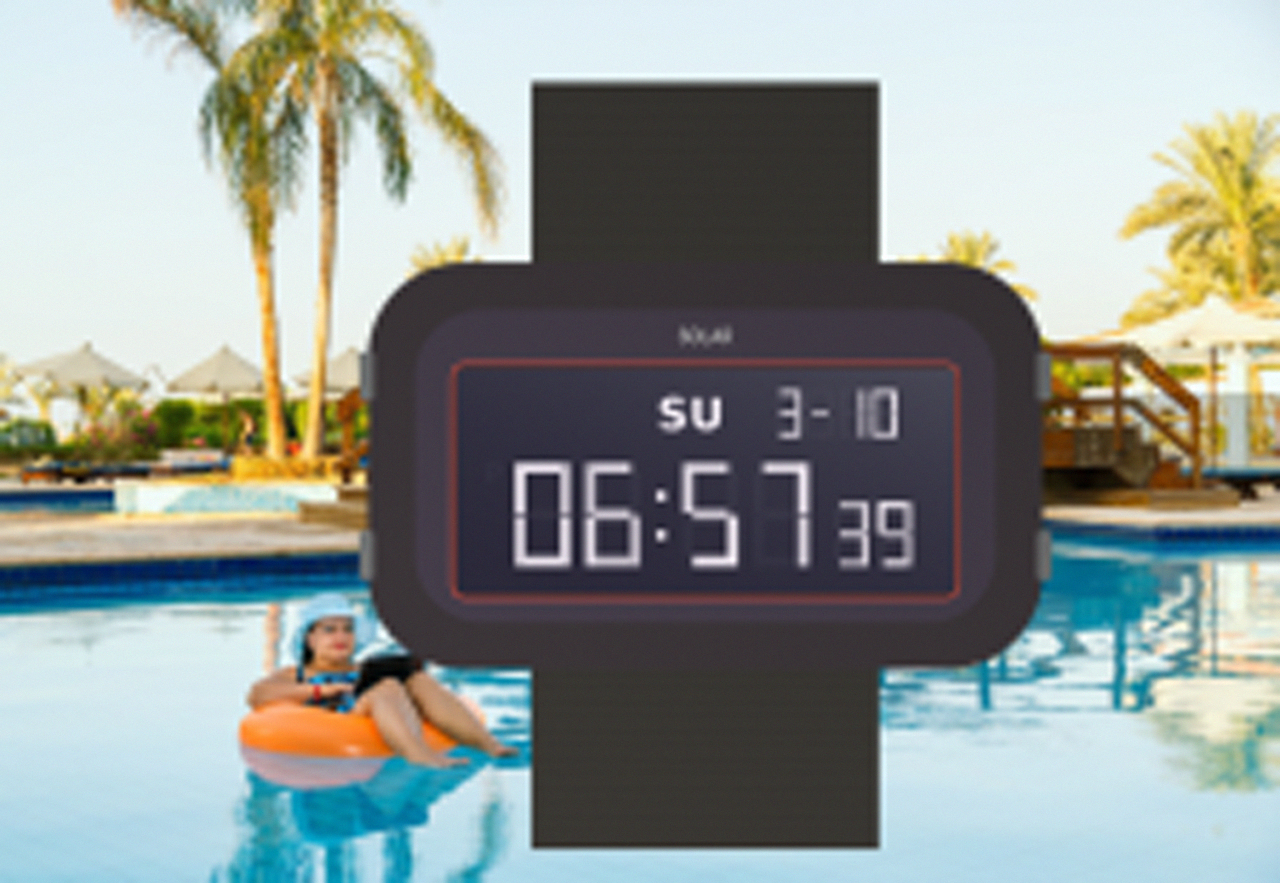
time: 6:57:39
